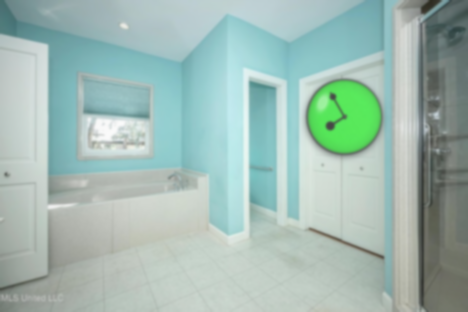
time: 7:55
